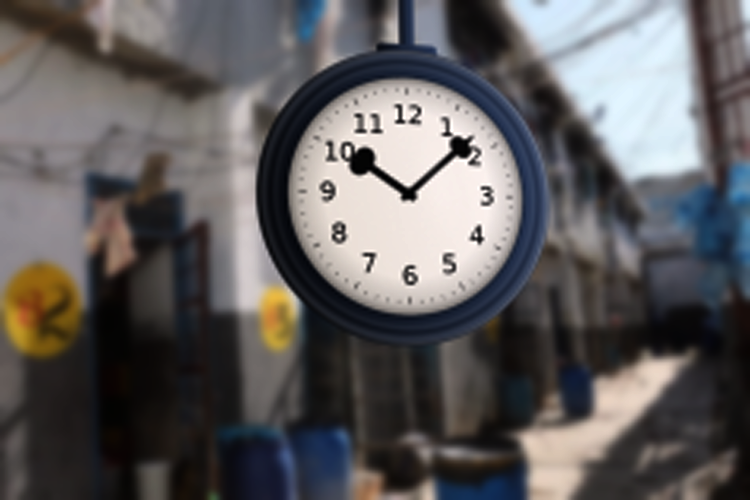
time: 10:08
